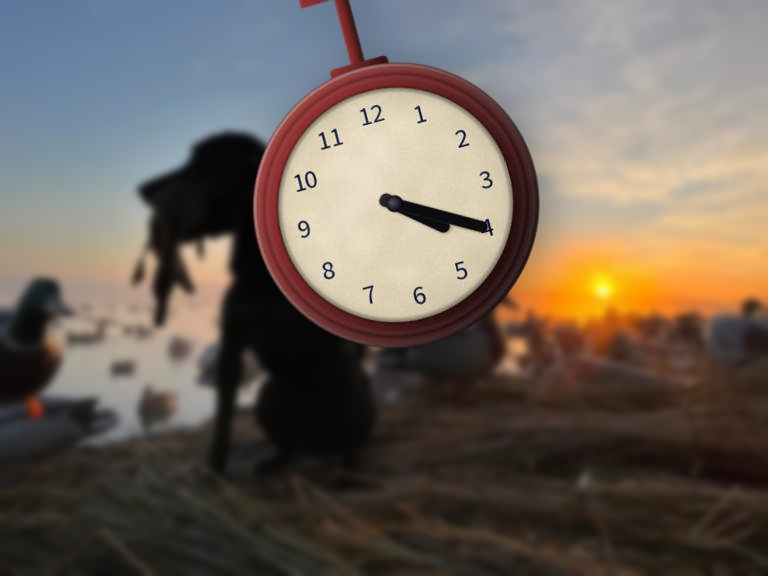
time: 4:20
